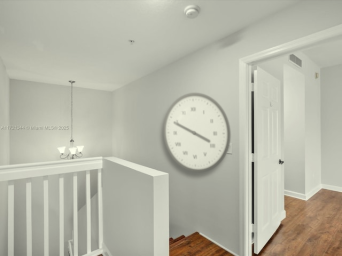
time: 3:49
